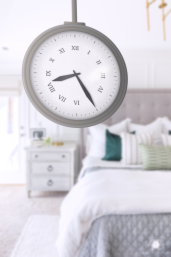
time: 8:25
